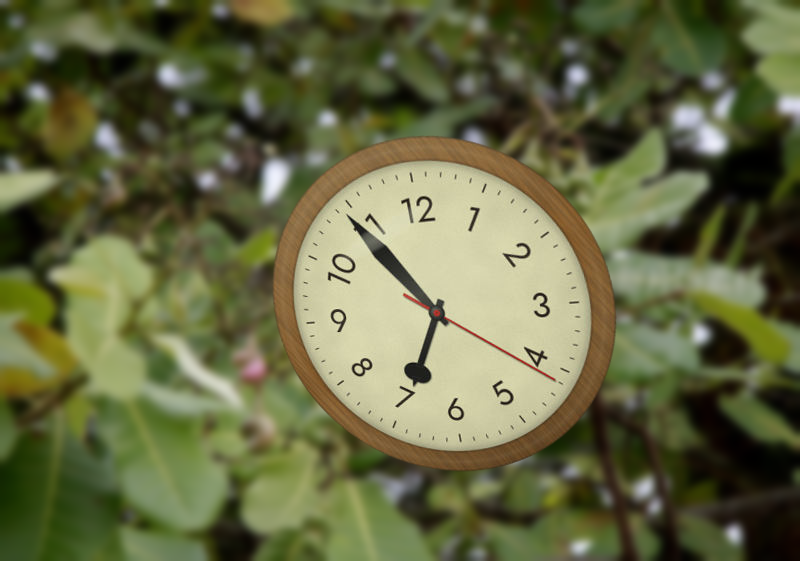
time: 6:54:21
